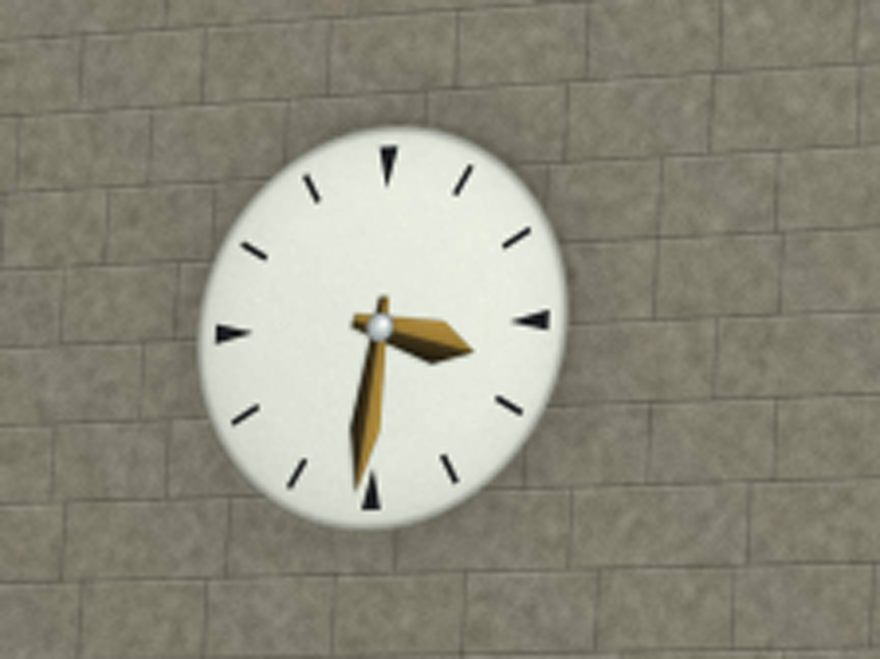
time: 3:31
